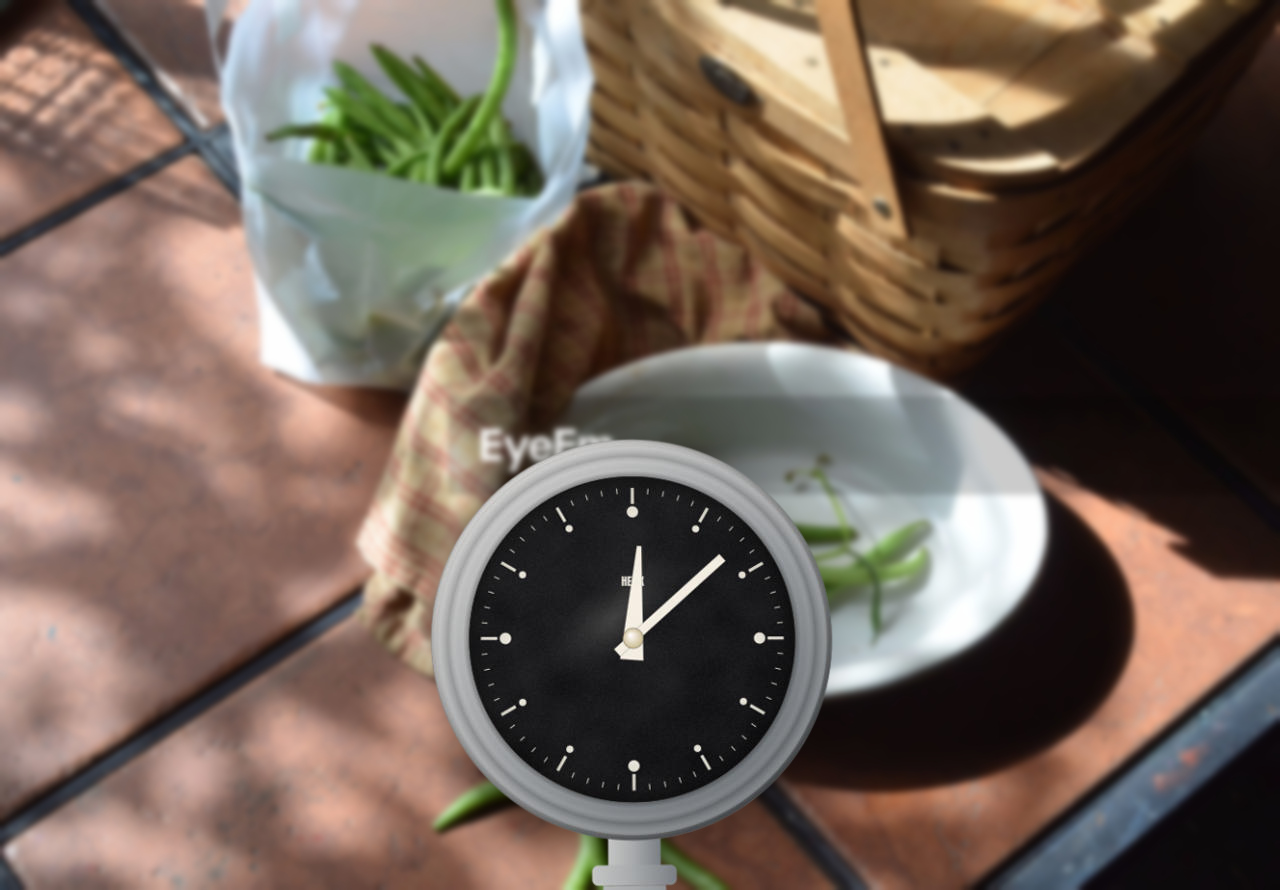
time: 12:08
